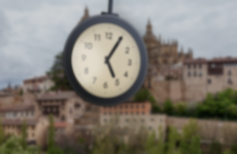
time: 5:05
